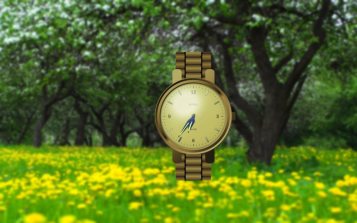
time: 6:36
